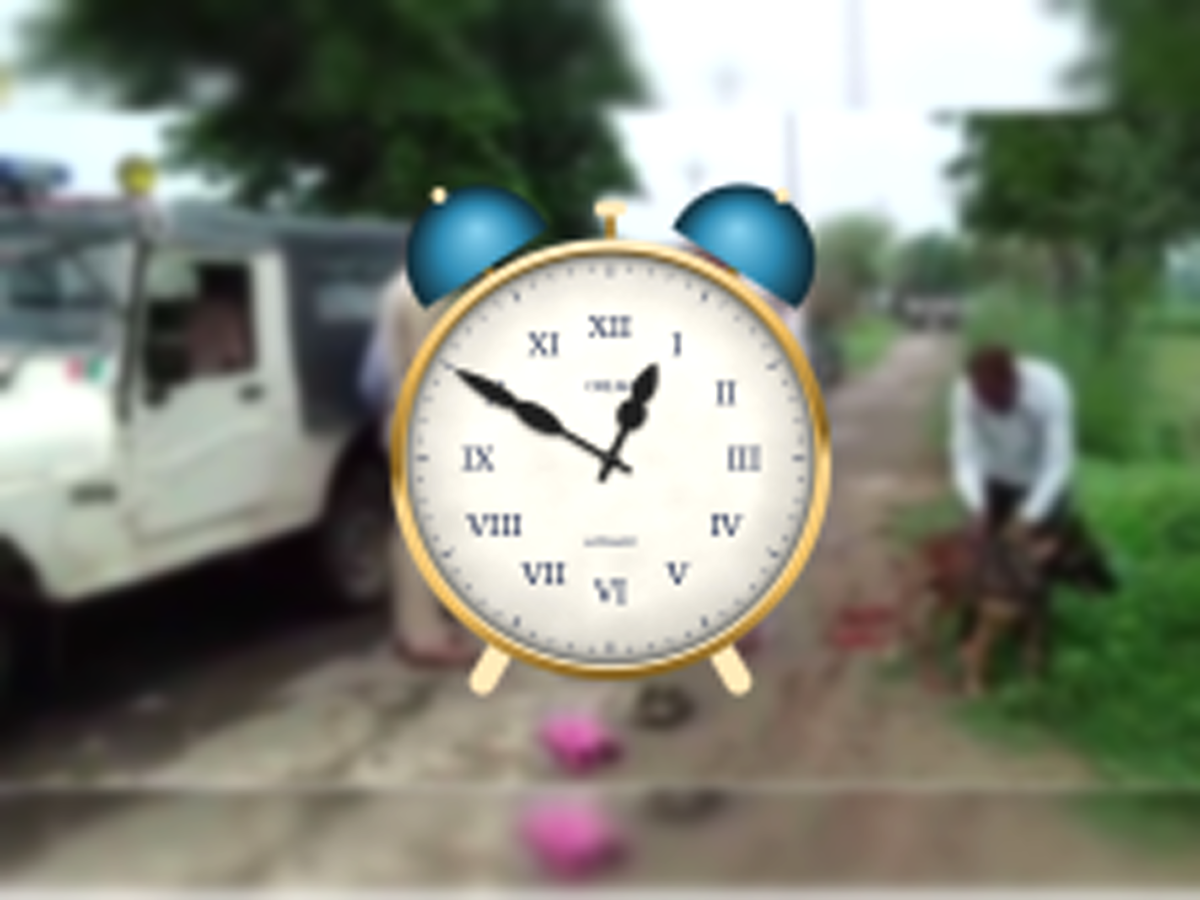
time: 12:50
